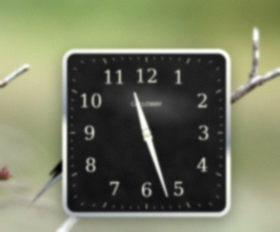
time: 11:27
